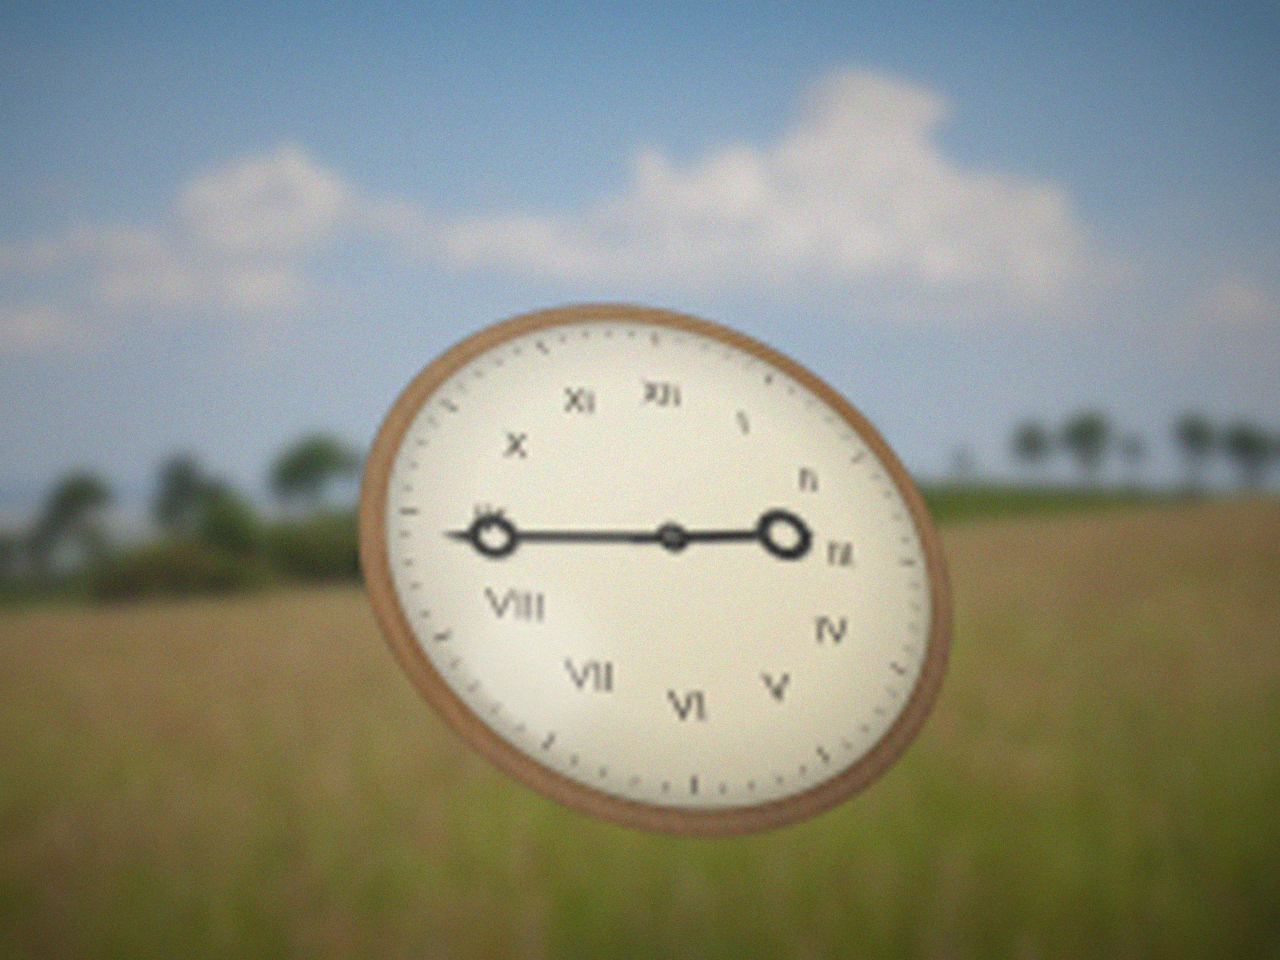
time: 2:44
